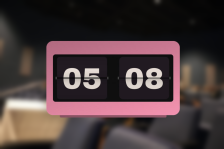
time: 5:08
